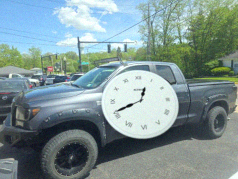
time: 12:41
